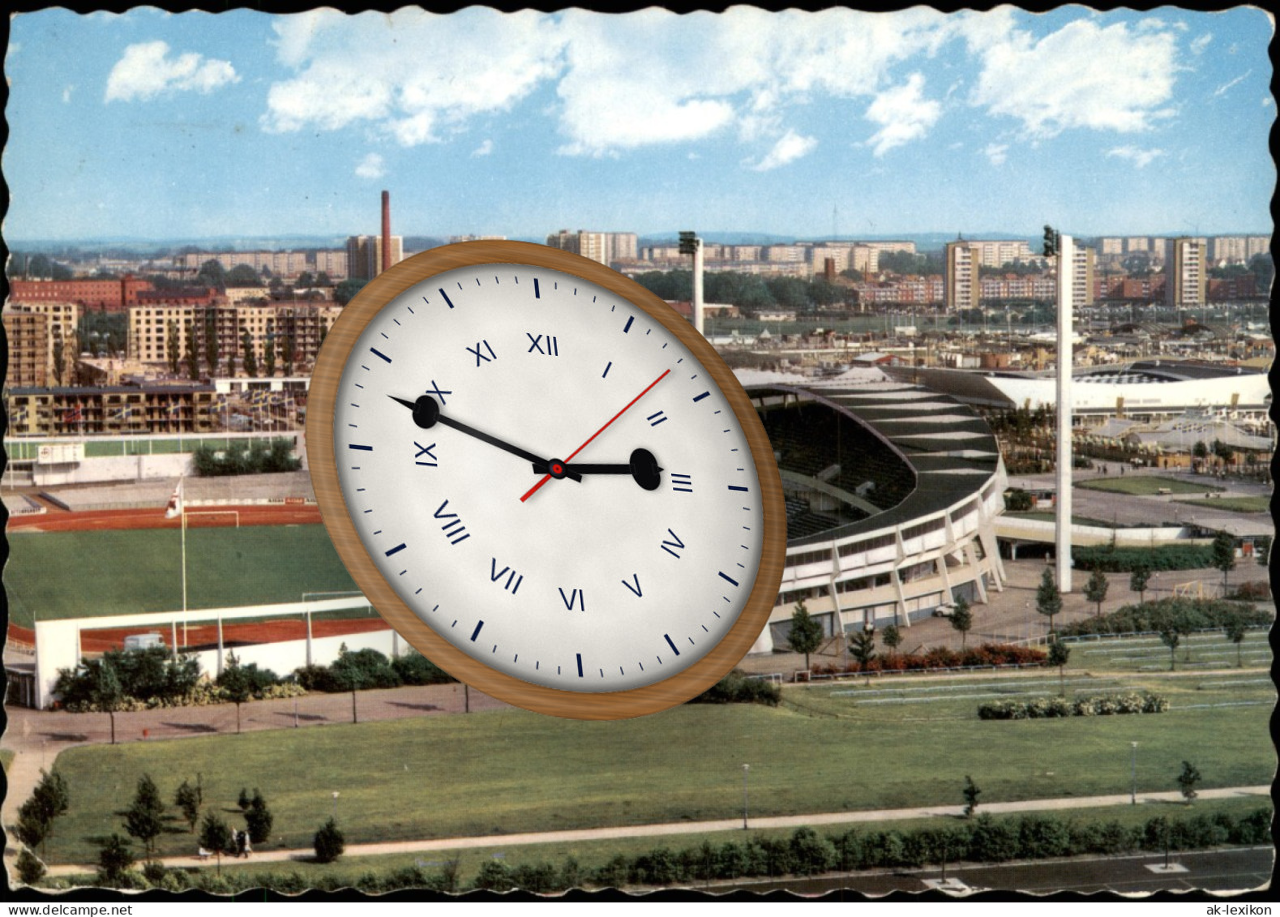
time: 2:48:08
